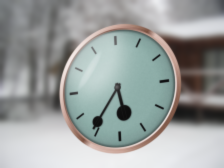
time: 5:36
